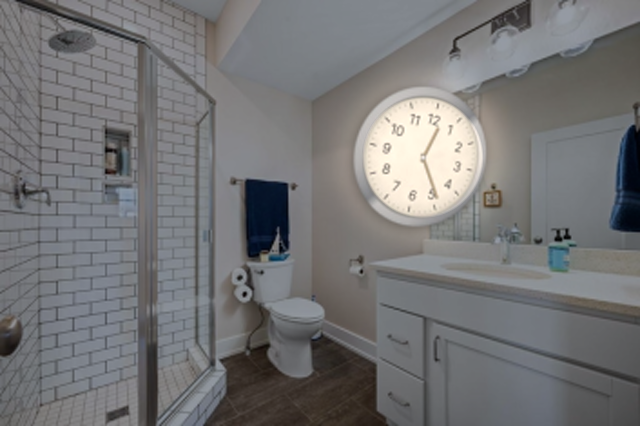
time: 12:24
